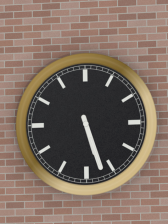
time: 5:27
